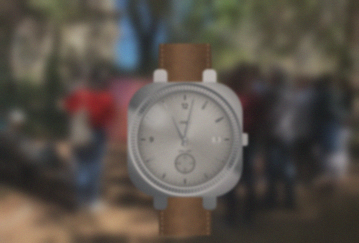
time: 11:02
